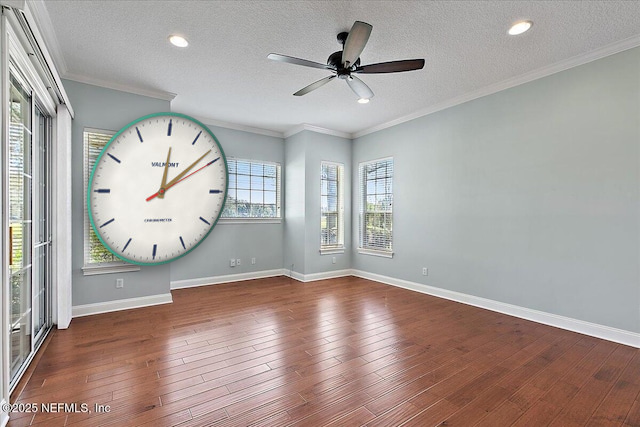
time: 12:08:10
